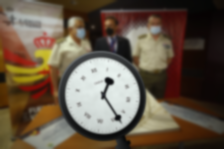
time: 1:28
